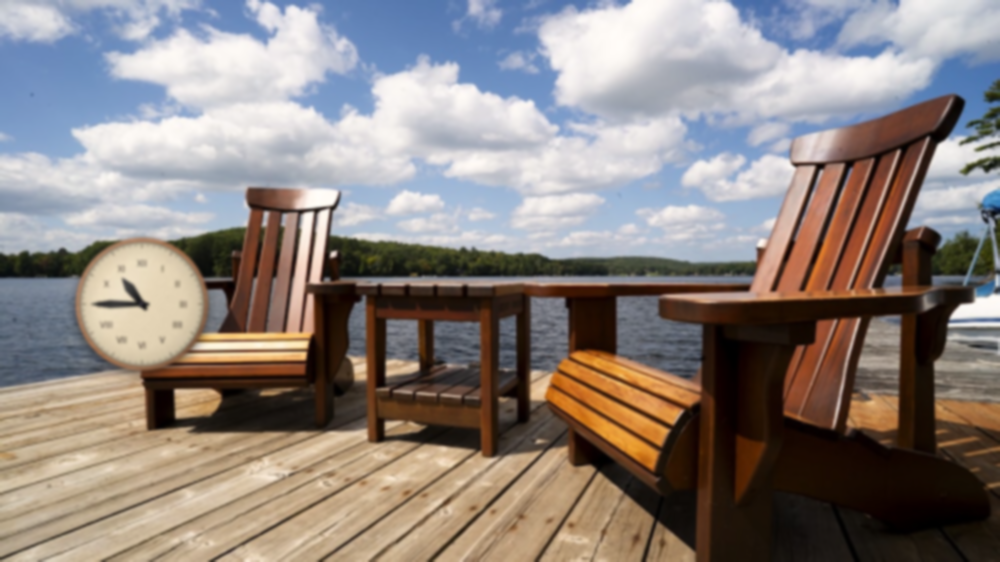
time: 10:45
